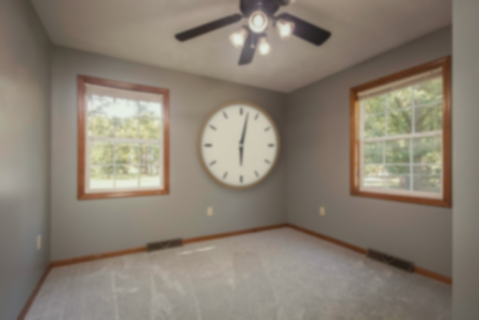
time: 6:02
